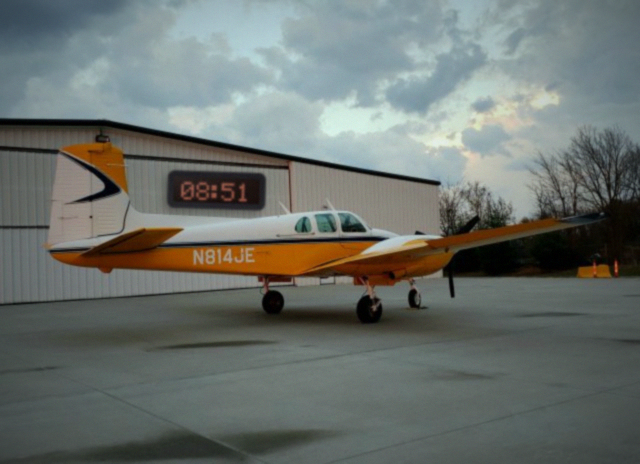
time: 8:51
